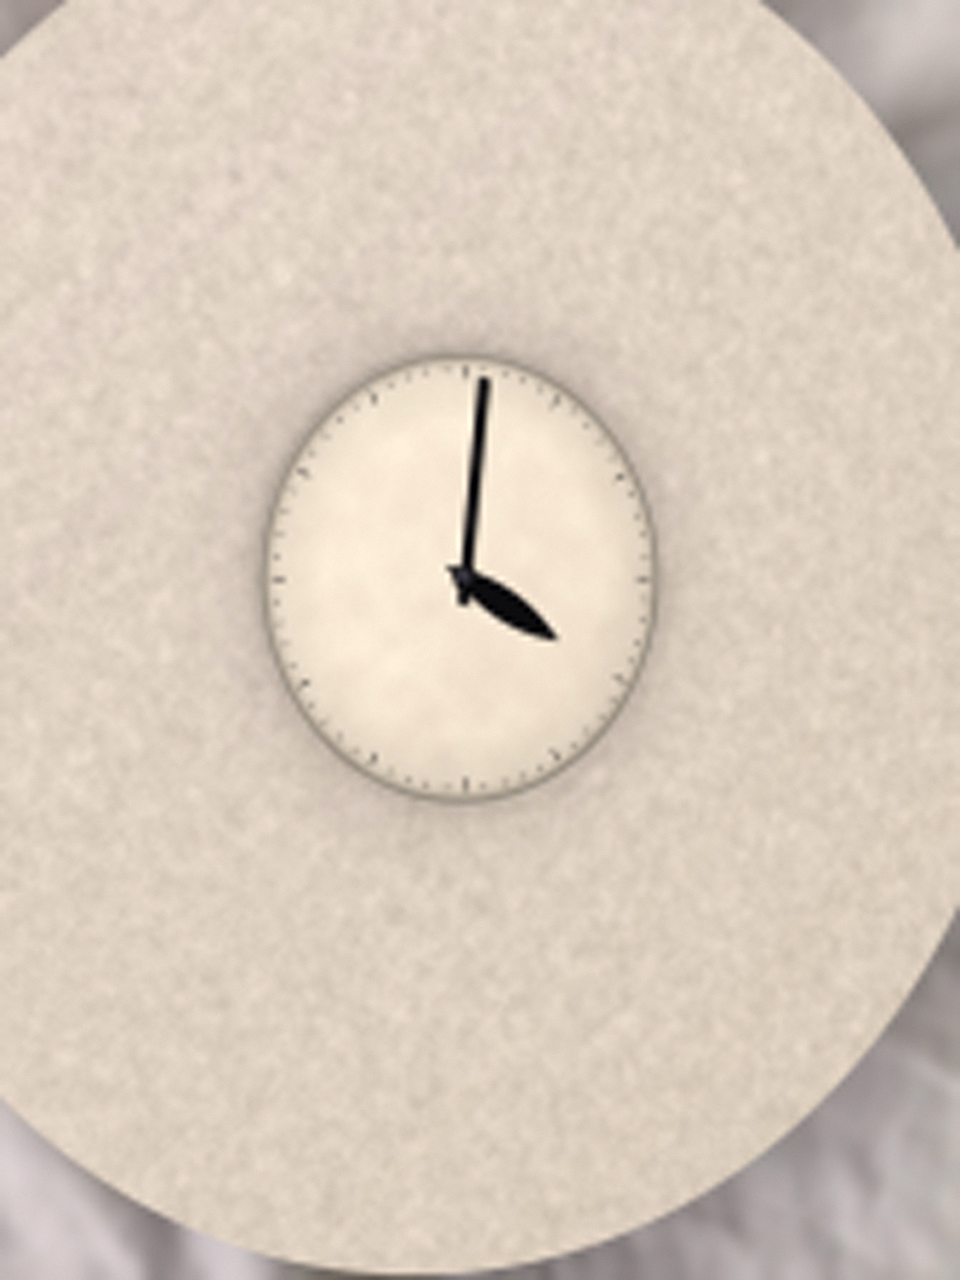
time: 4:01
